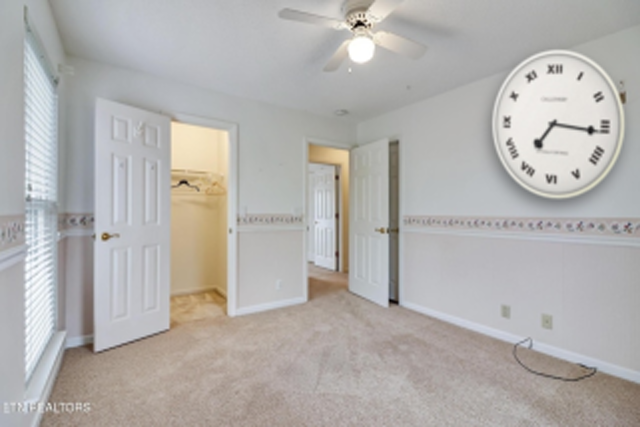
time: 7:16
